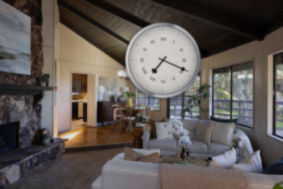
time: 7:19
